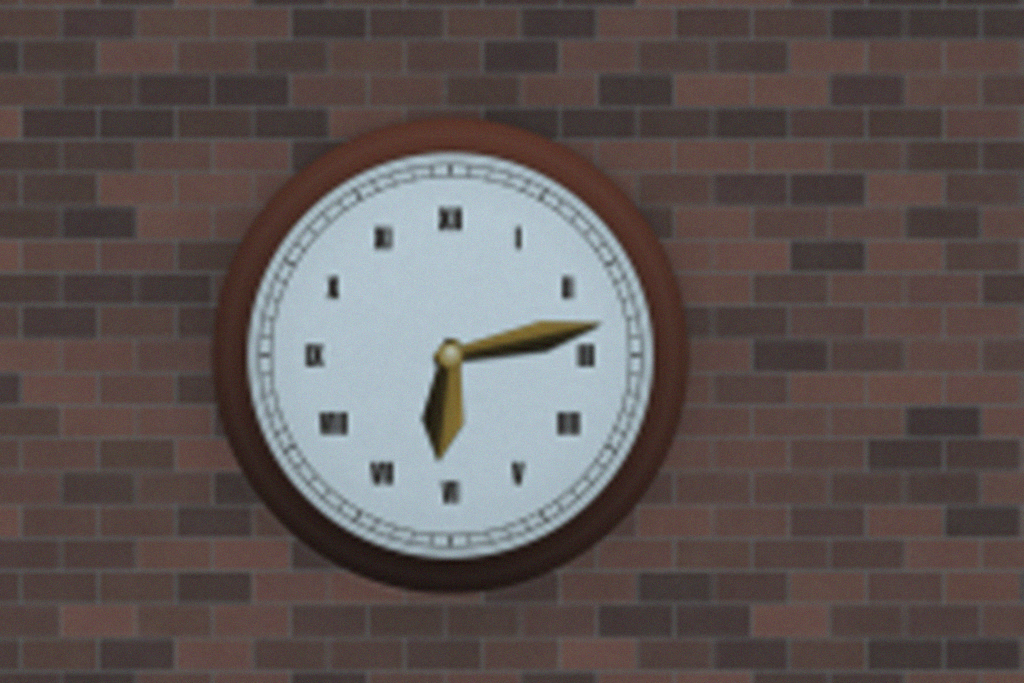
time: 6:13
